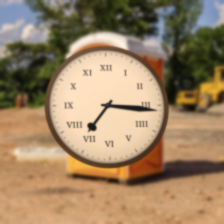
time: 7:16
